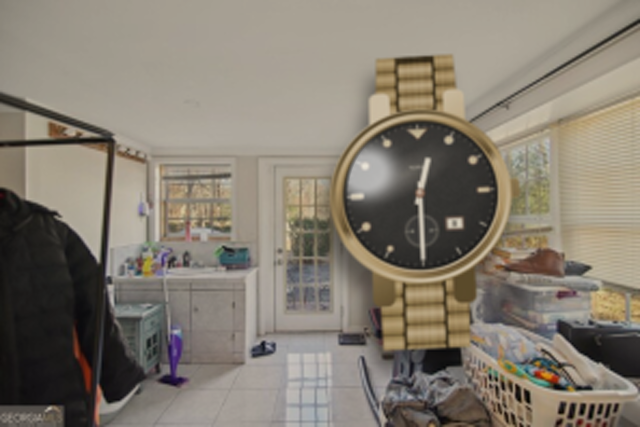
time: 12:30
